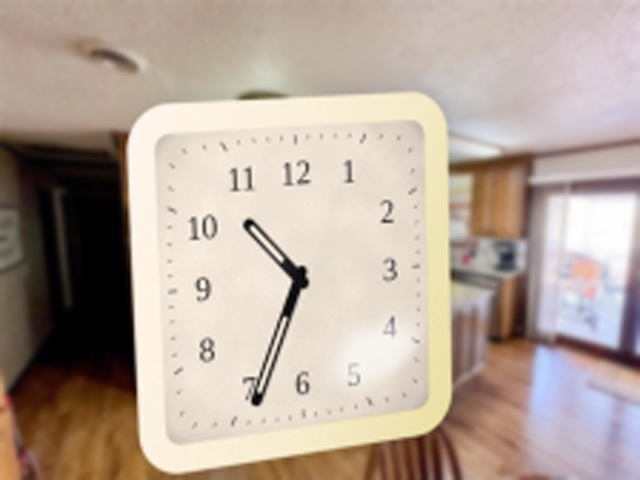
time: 10:34
